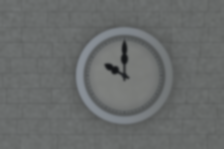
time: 10:00
